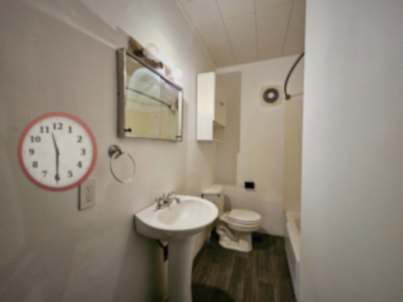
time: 11:30
